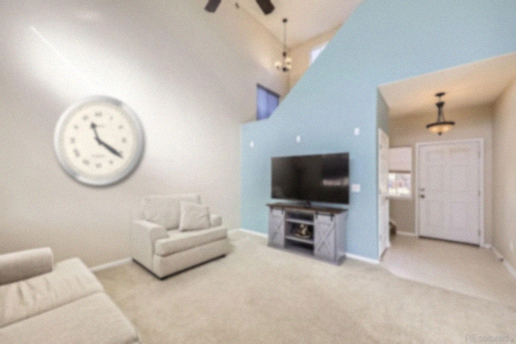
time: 11:21
